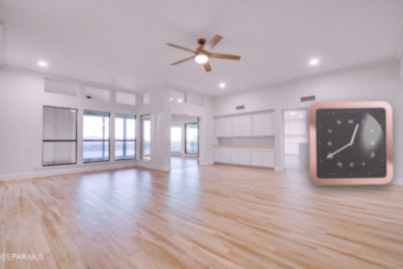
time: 12:40
